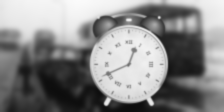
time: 12:41
